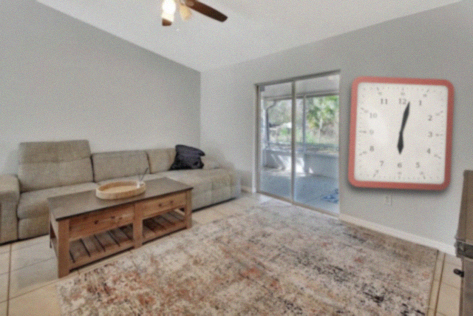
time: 6:02
